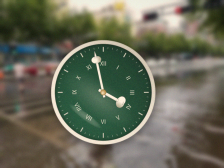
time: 3:58
